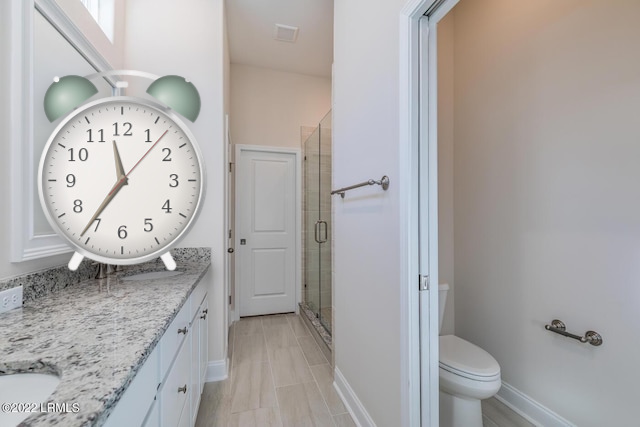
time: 11:36:07
